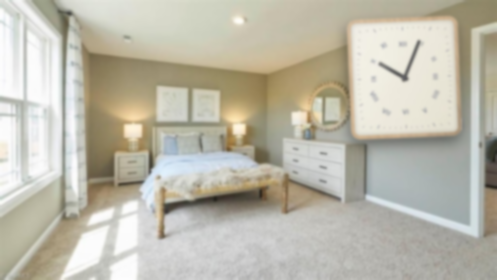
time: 10:04
